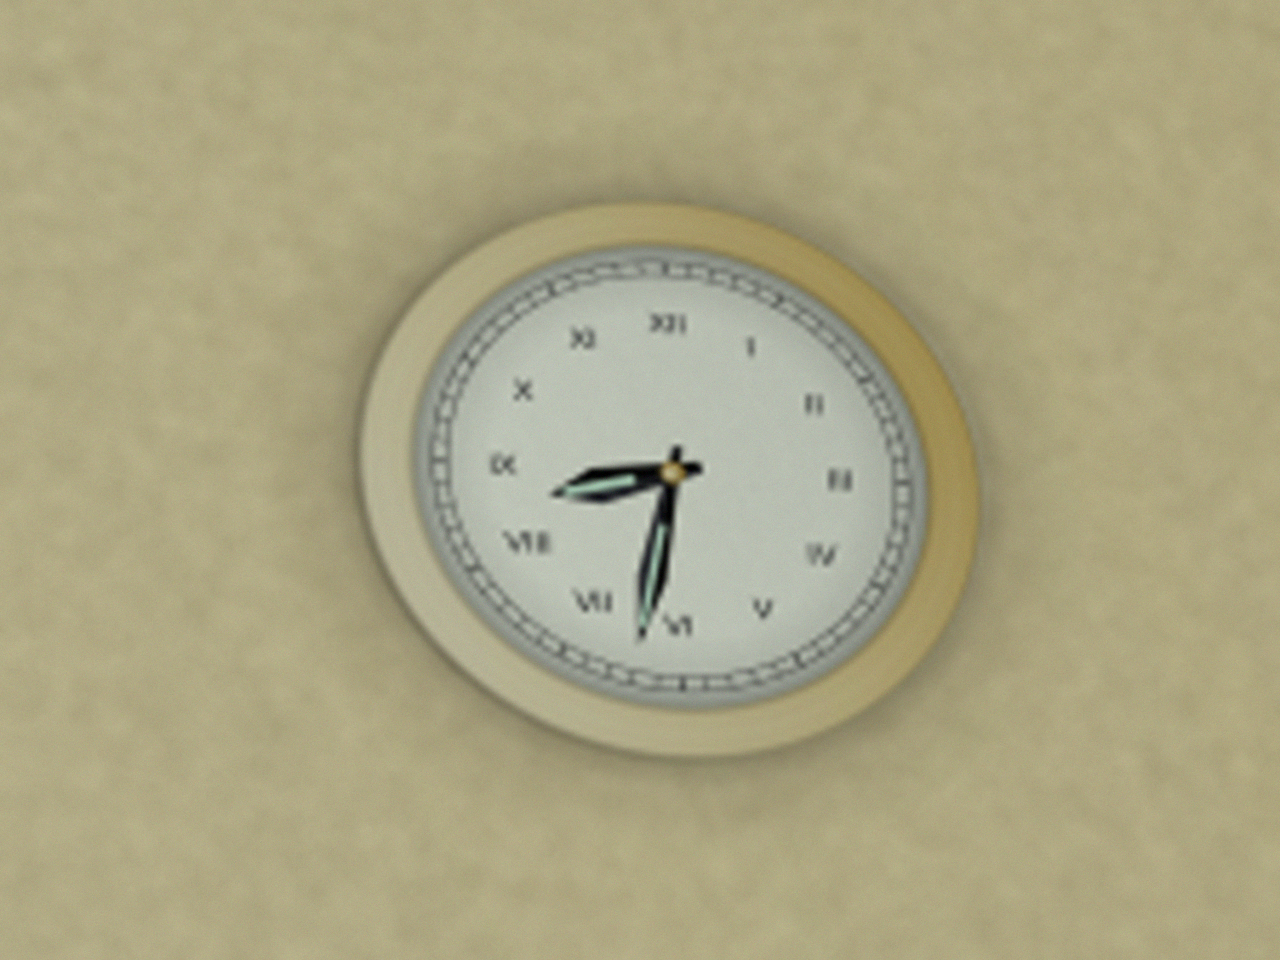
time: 8:32
